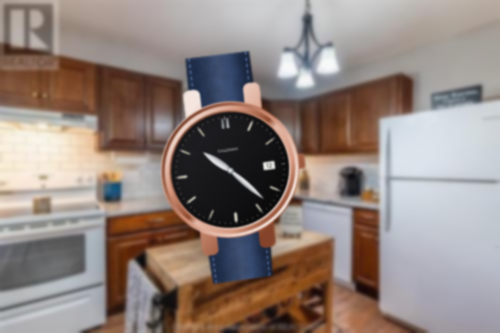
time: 10:23
